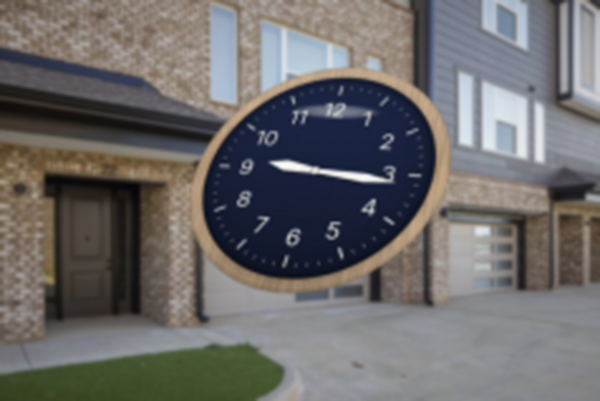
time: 9:16
